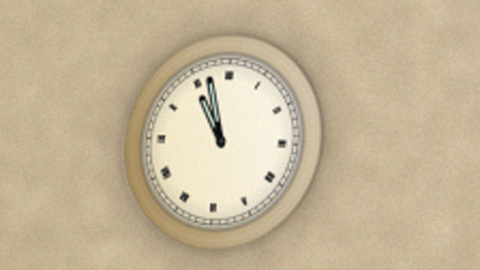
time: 10:57
